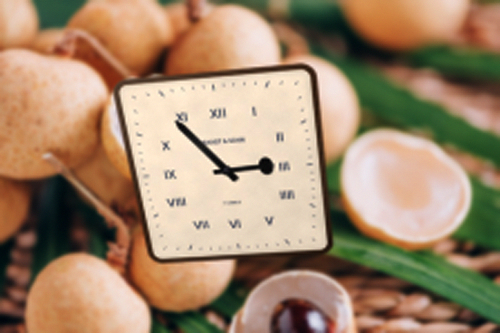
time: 2:54
